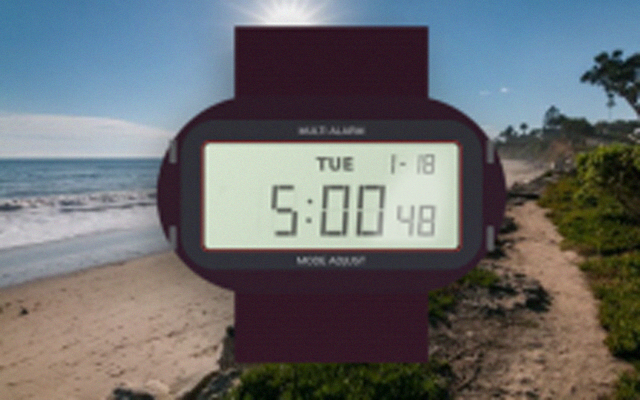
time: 5:00:48
